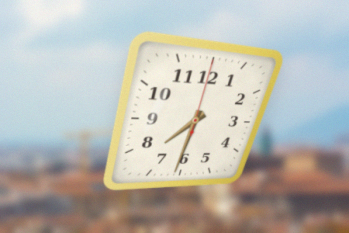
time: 7:31:00
